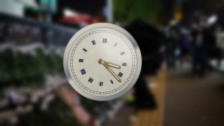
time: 3:22
